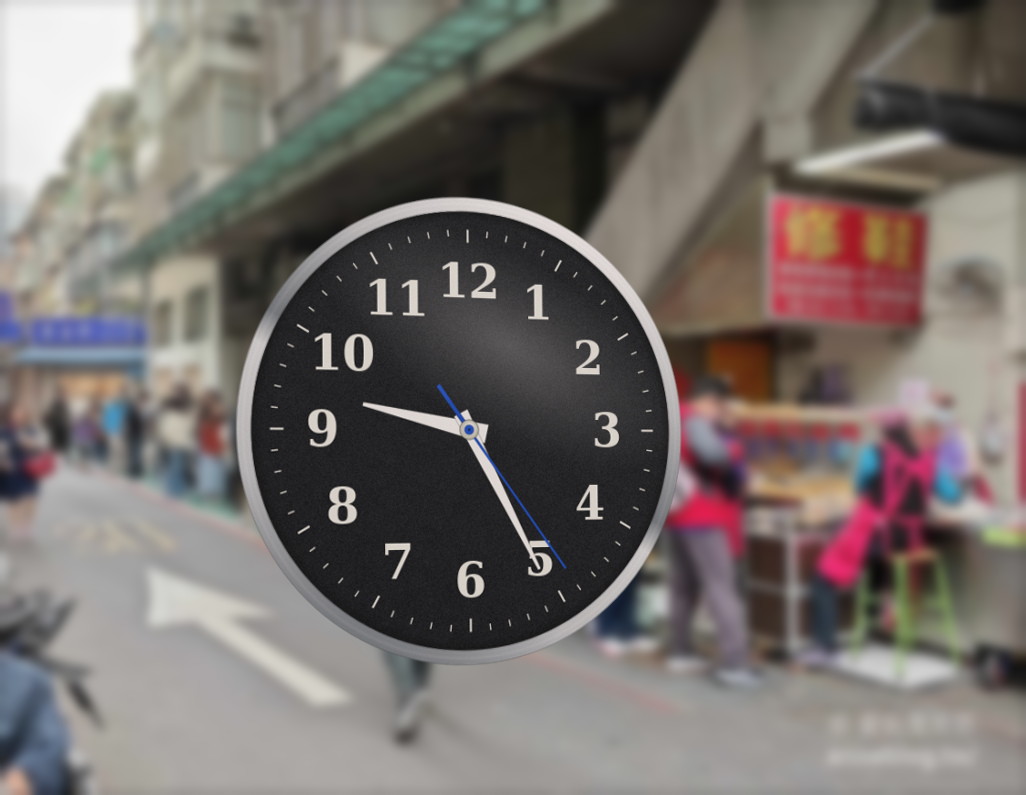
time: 9:25:24
